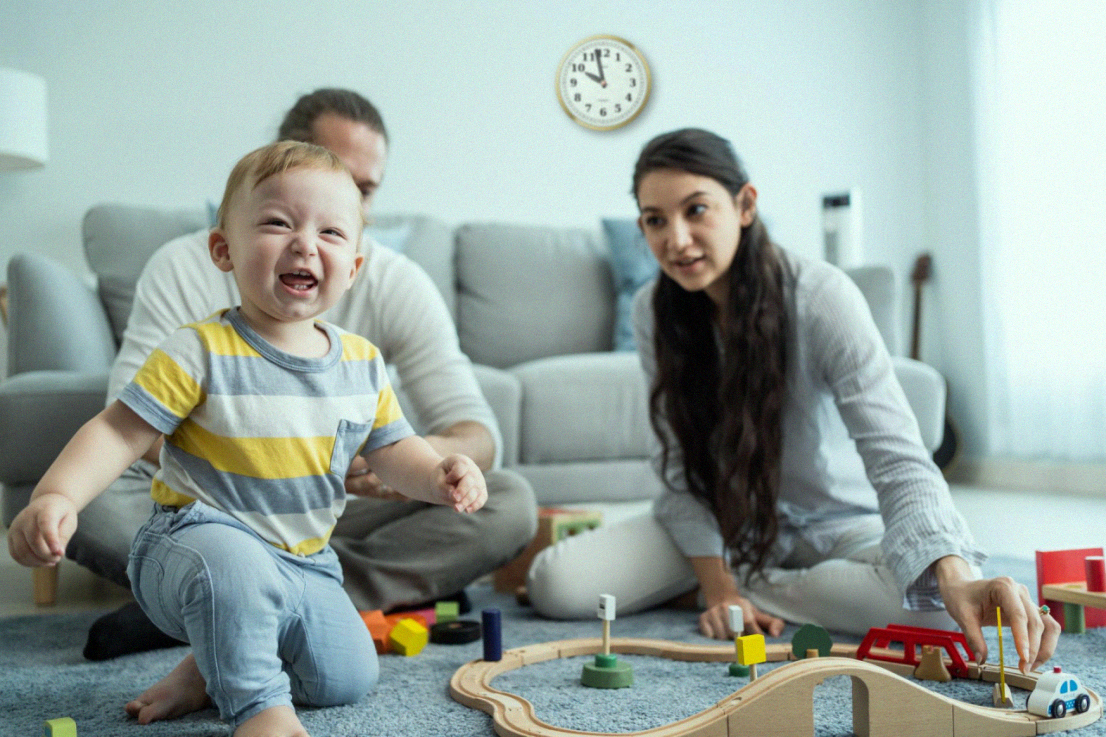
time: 9:58
